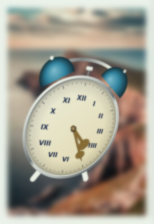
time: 4:25
